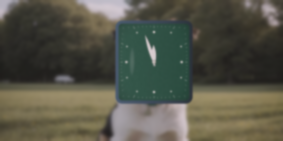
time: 11:57
